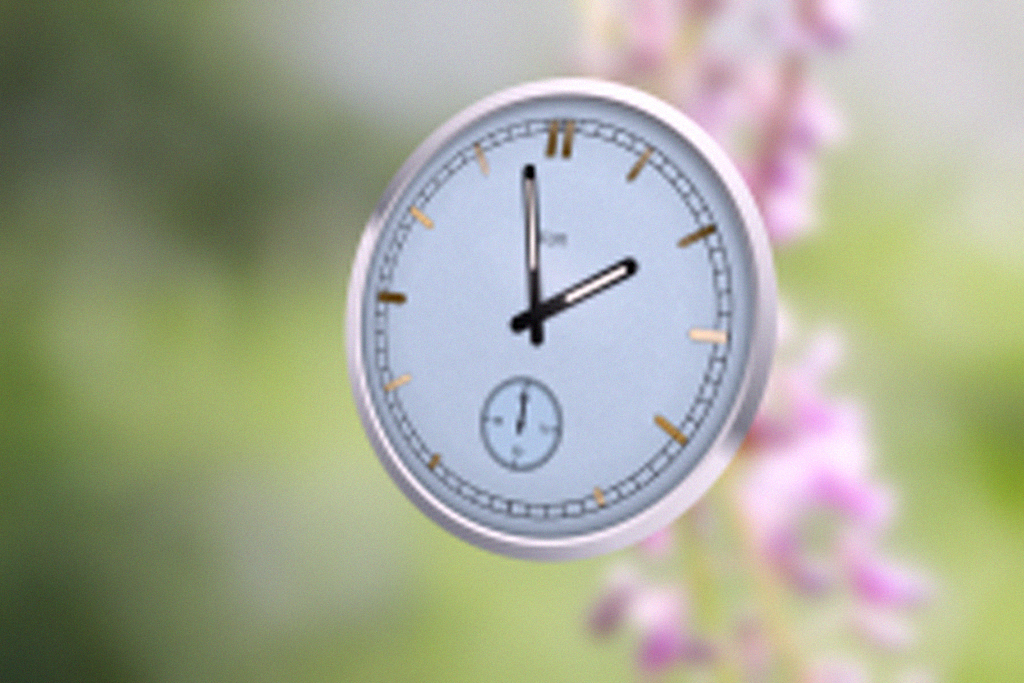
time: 1:58
